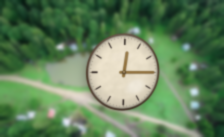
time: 12:15
